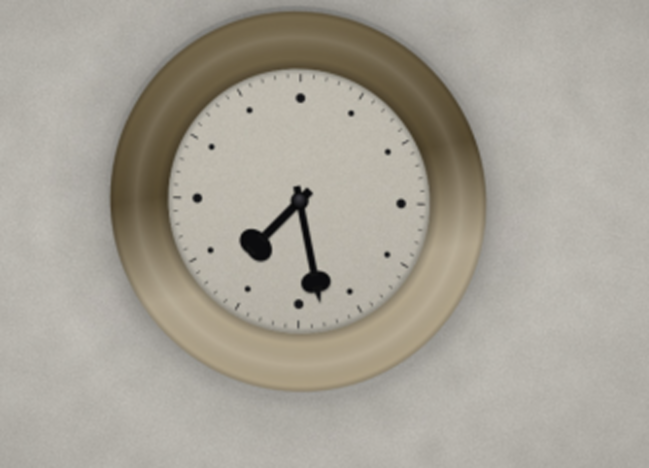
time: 7:28
